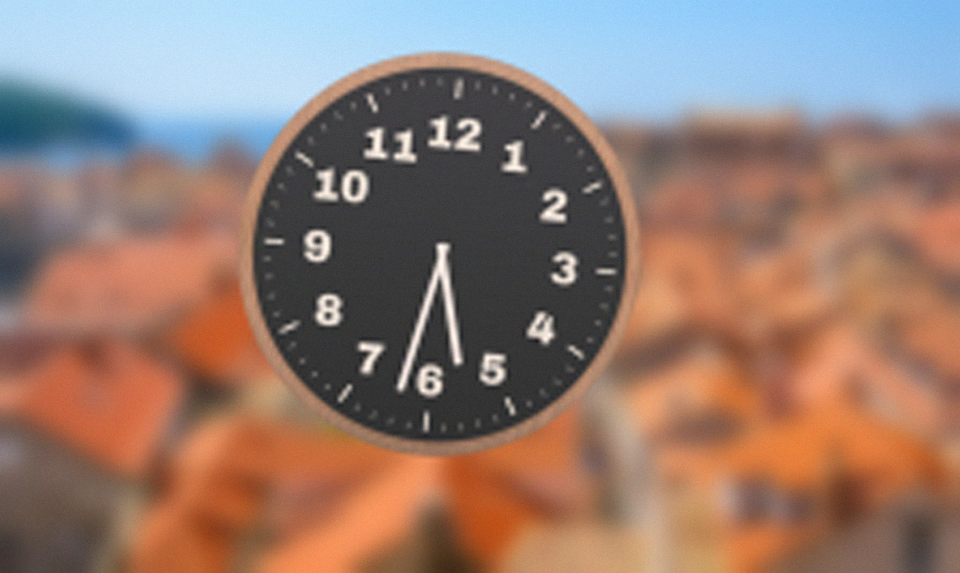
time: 5:32
